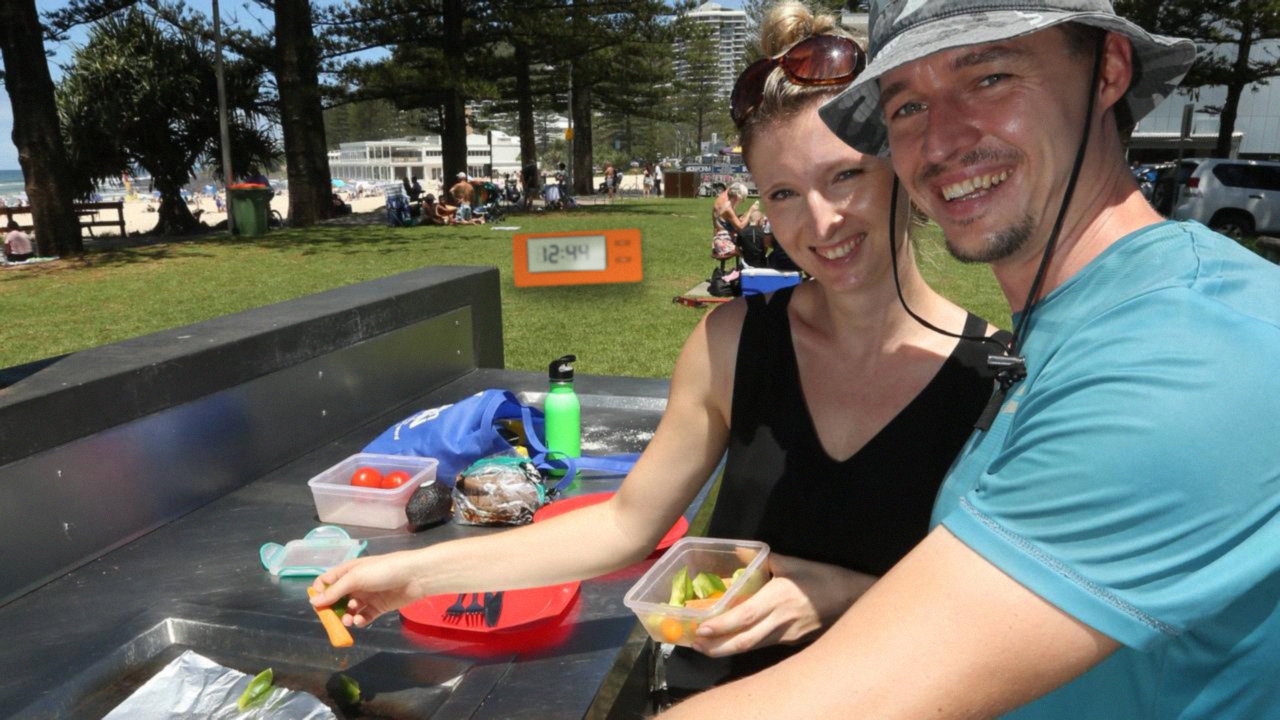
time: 12:44
